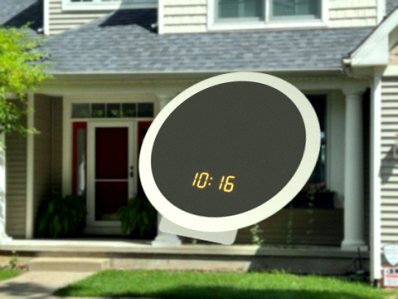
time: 10:16
